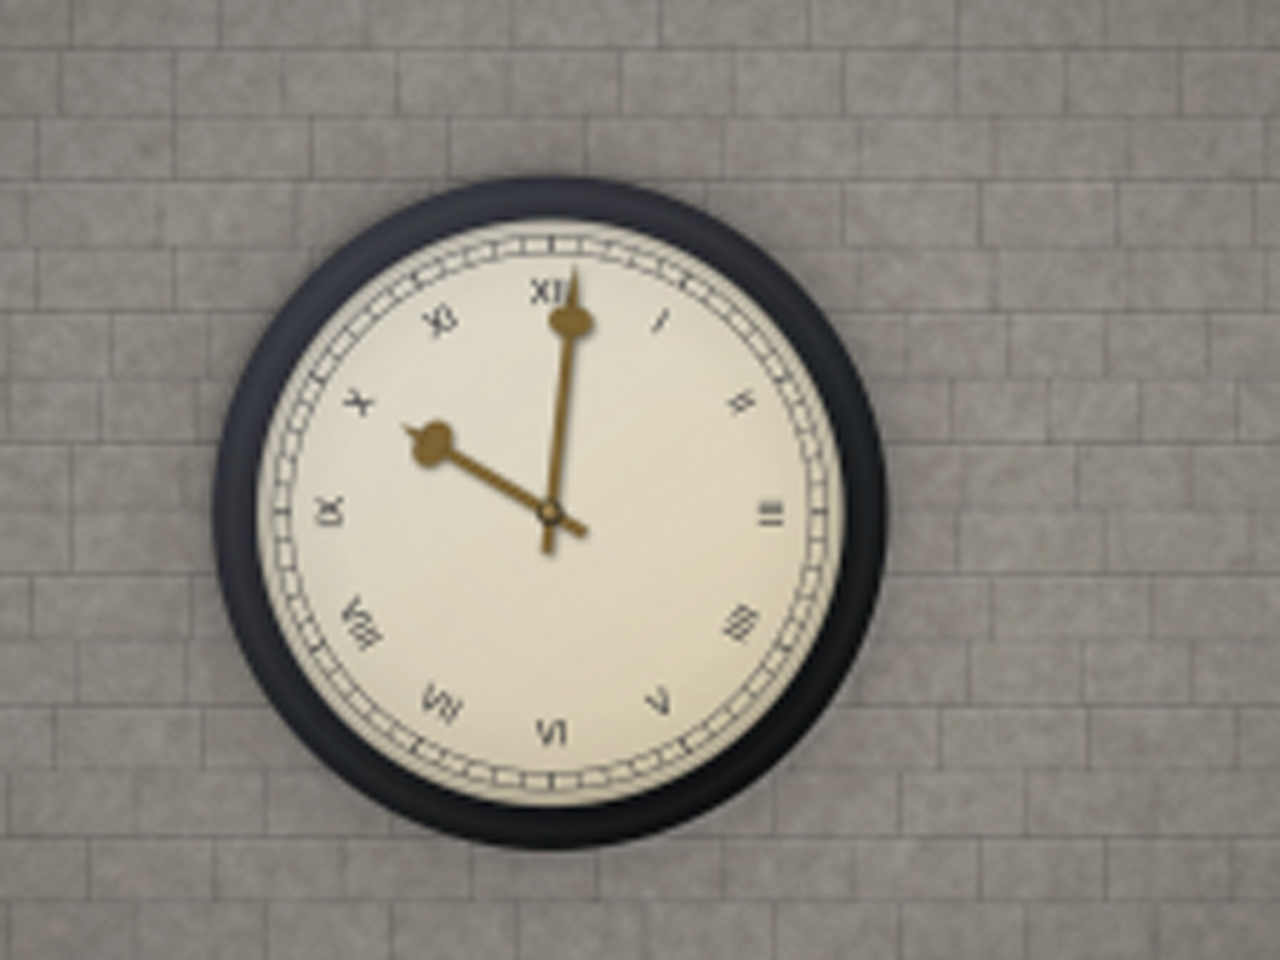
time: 10:01
